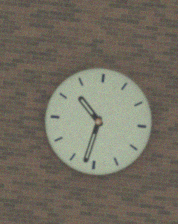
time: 10:32
